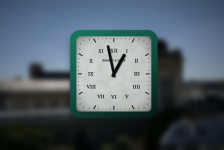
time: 12:58
